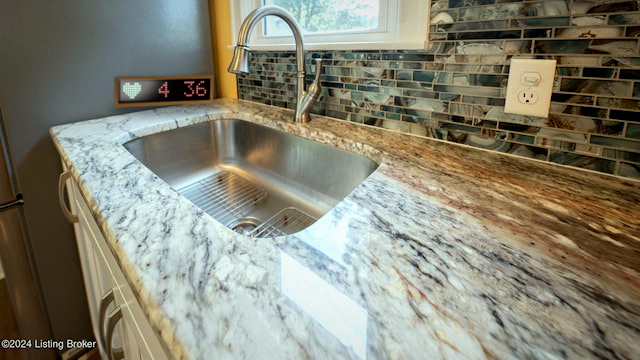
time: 4:36
